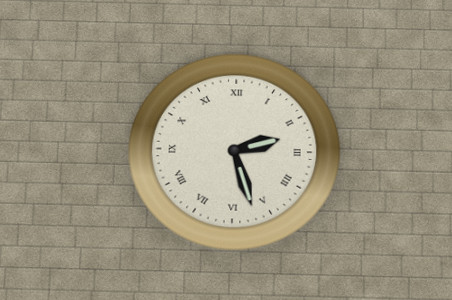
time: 2:27
